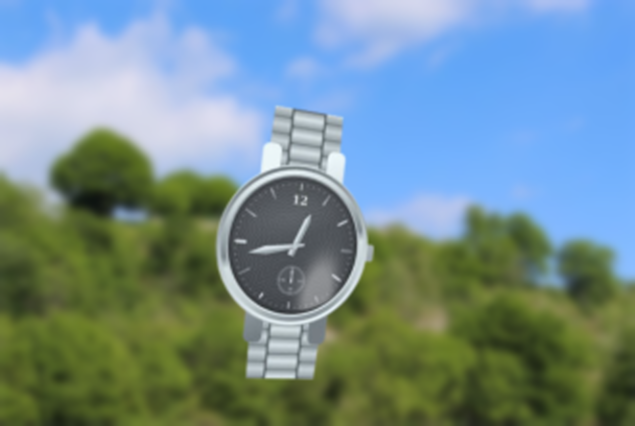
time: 12:43
